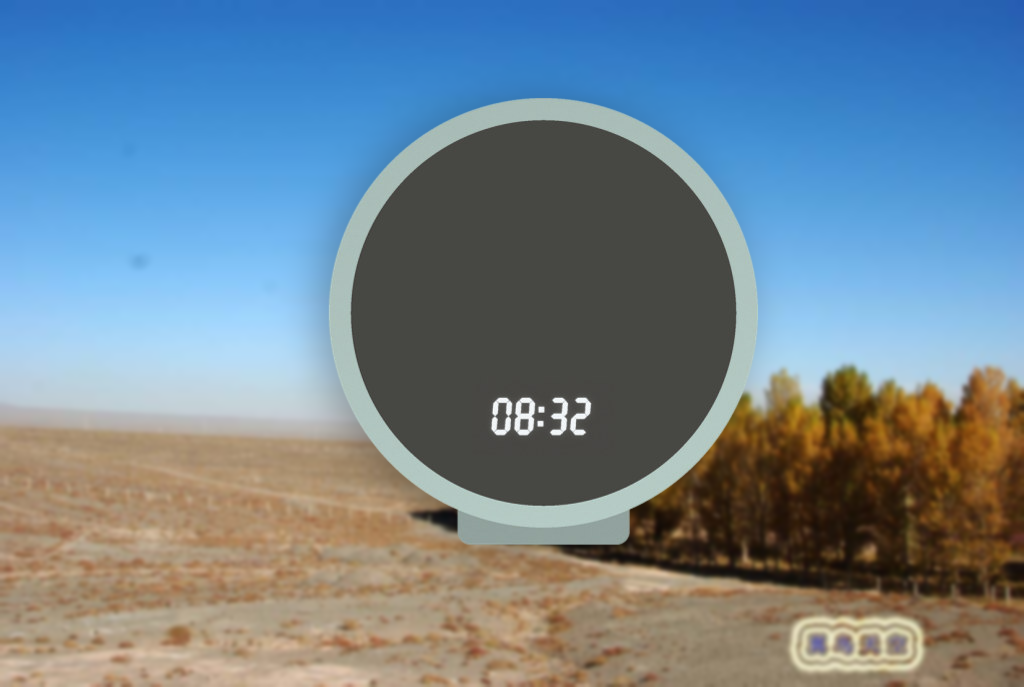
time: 8:32
